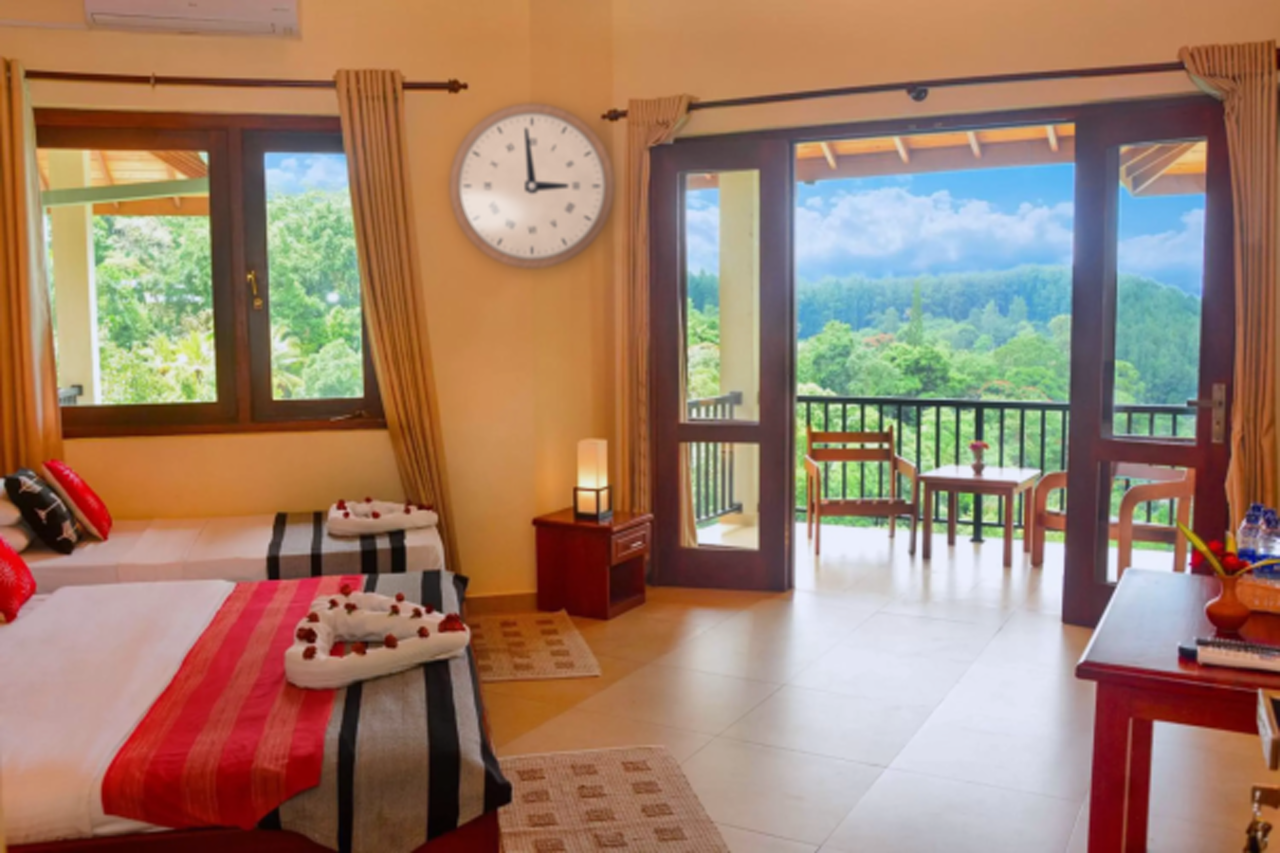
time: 2:59
